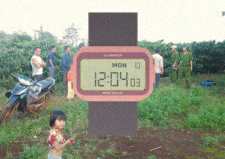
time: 12:04:03
